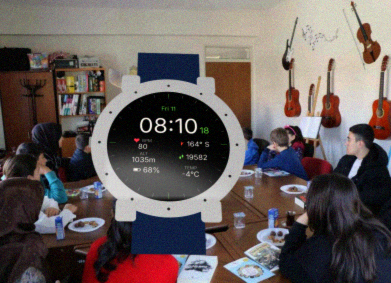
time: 8:10:18
